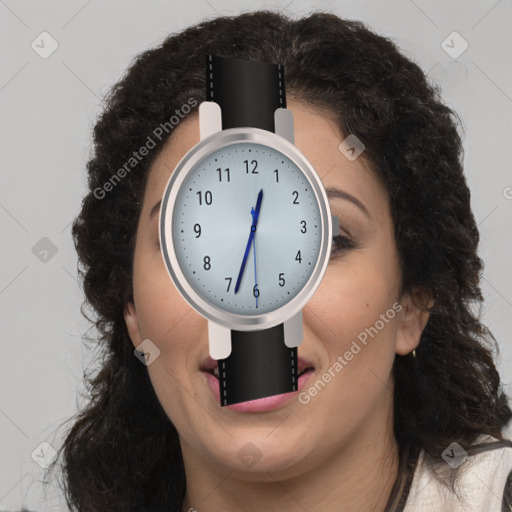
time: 12:33:30
